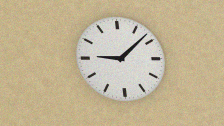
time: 9:08
